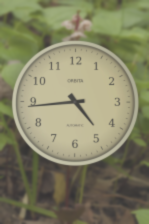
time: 4:44
